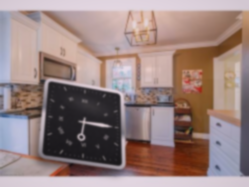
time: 6:15
